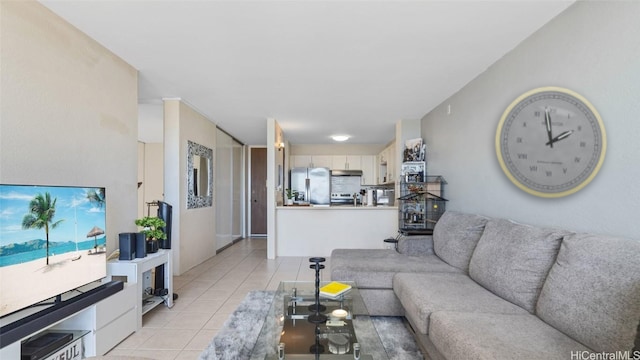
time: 1:58
